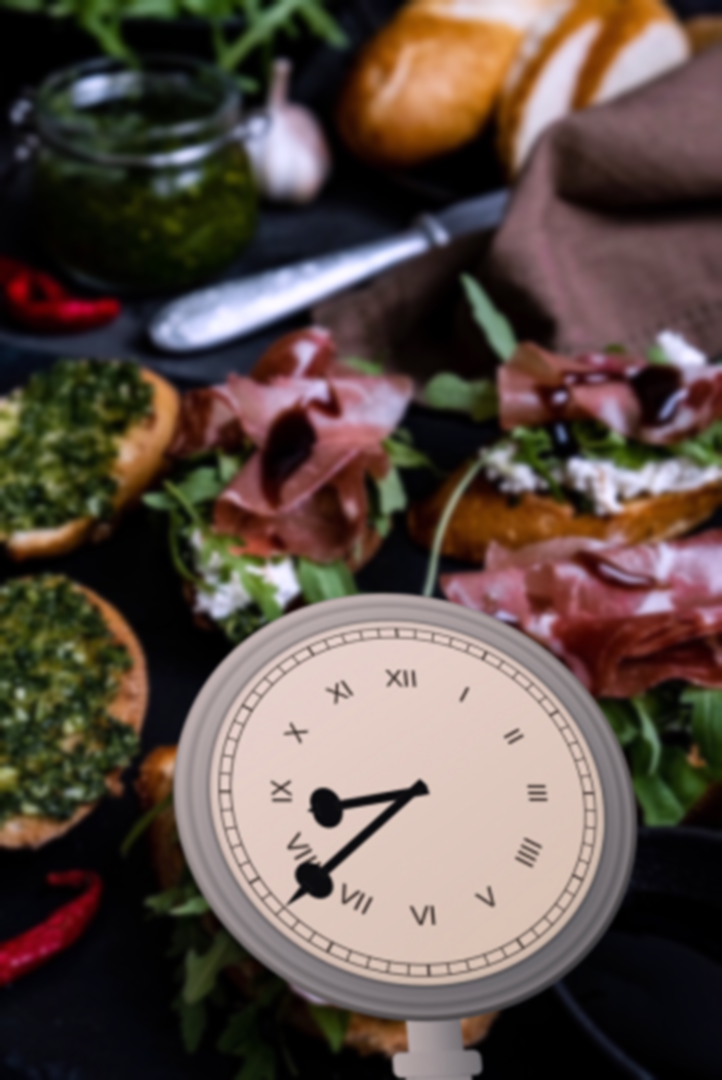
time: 8:38
